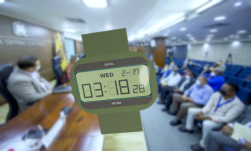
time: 3:18:28
